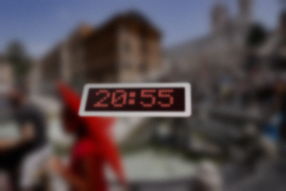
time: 20:55
